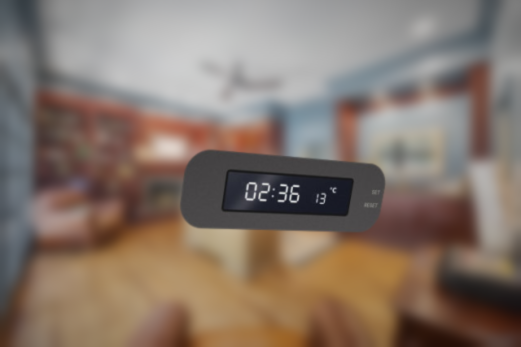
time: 2:36
